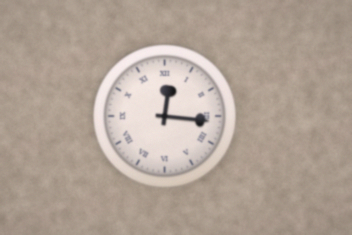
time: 12:16
